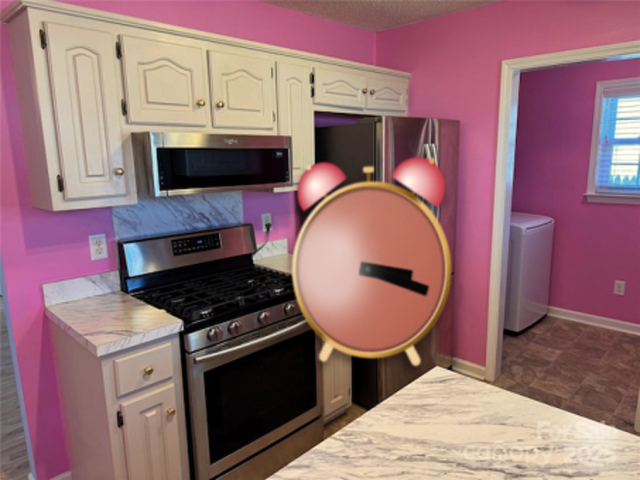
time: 3:18
